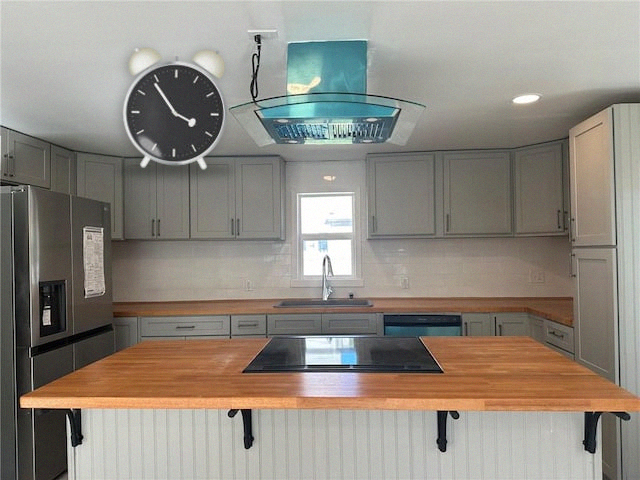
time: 3:54
